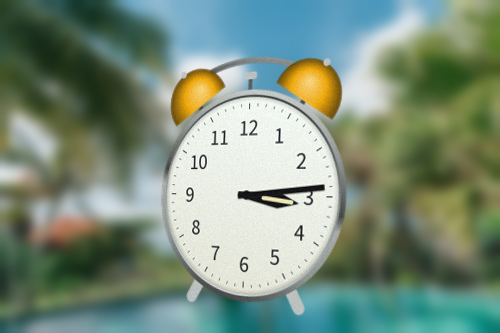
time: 3:14
